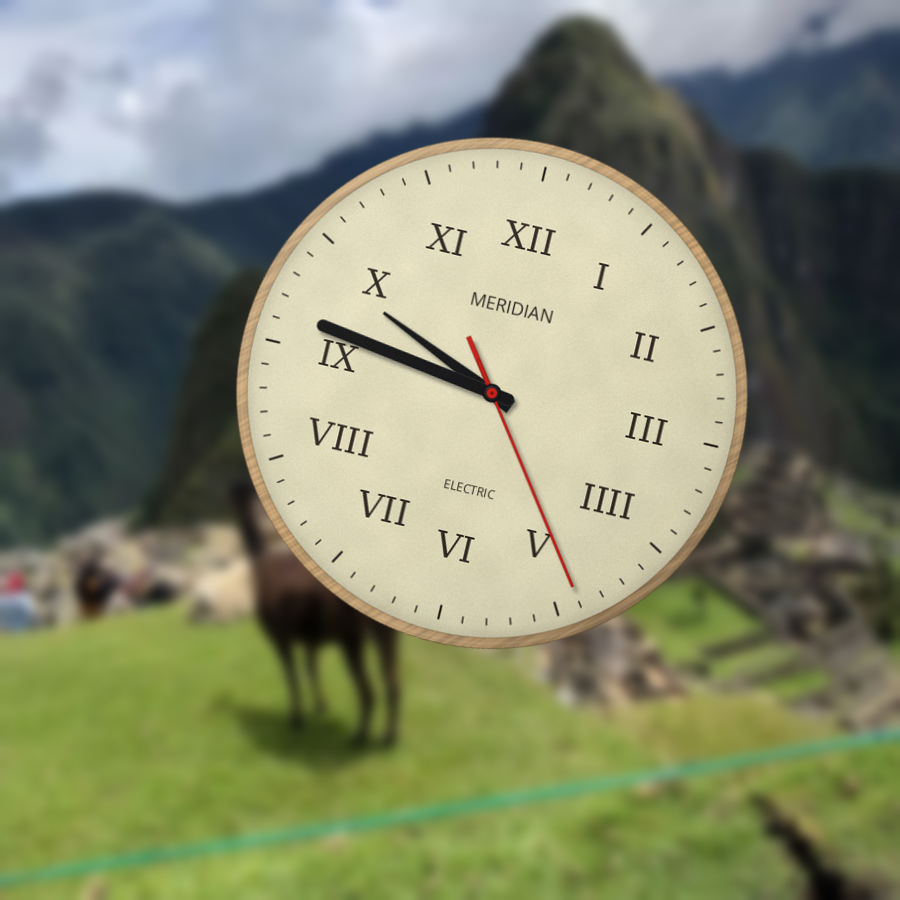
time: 9:46:24
